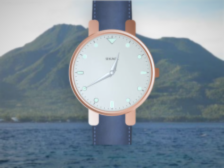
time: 12:40
